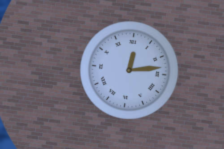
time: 12:13
